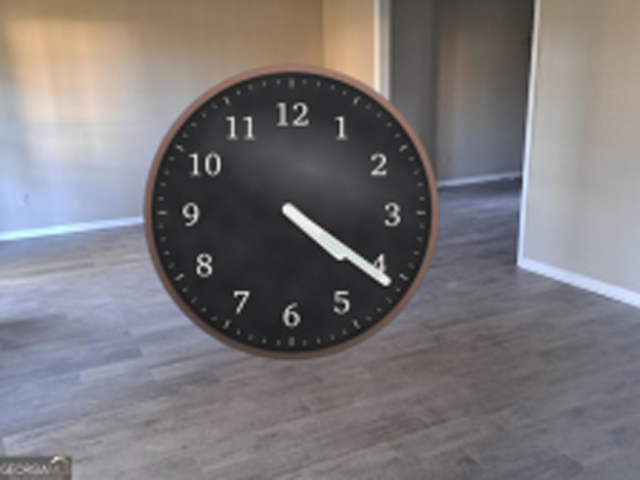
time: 4:21
